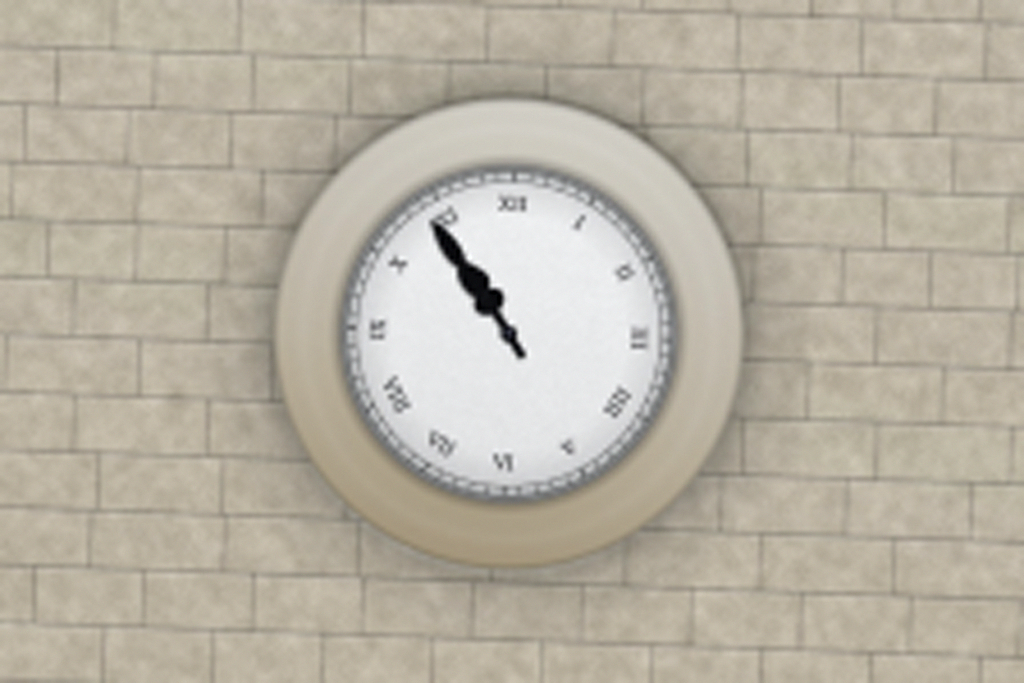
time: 10:54
